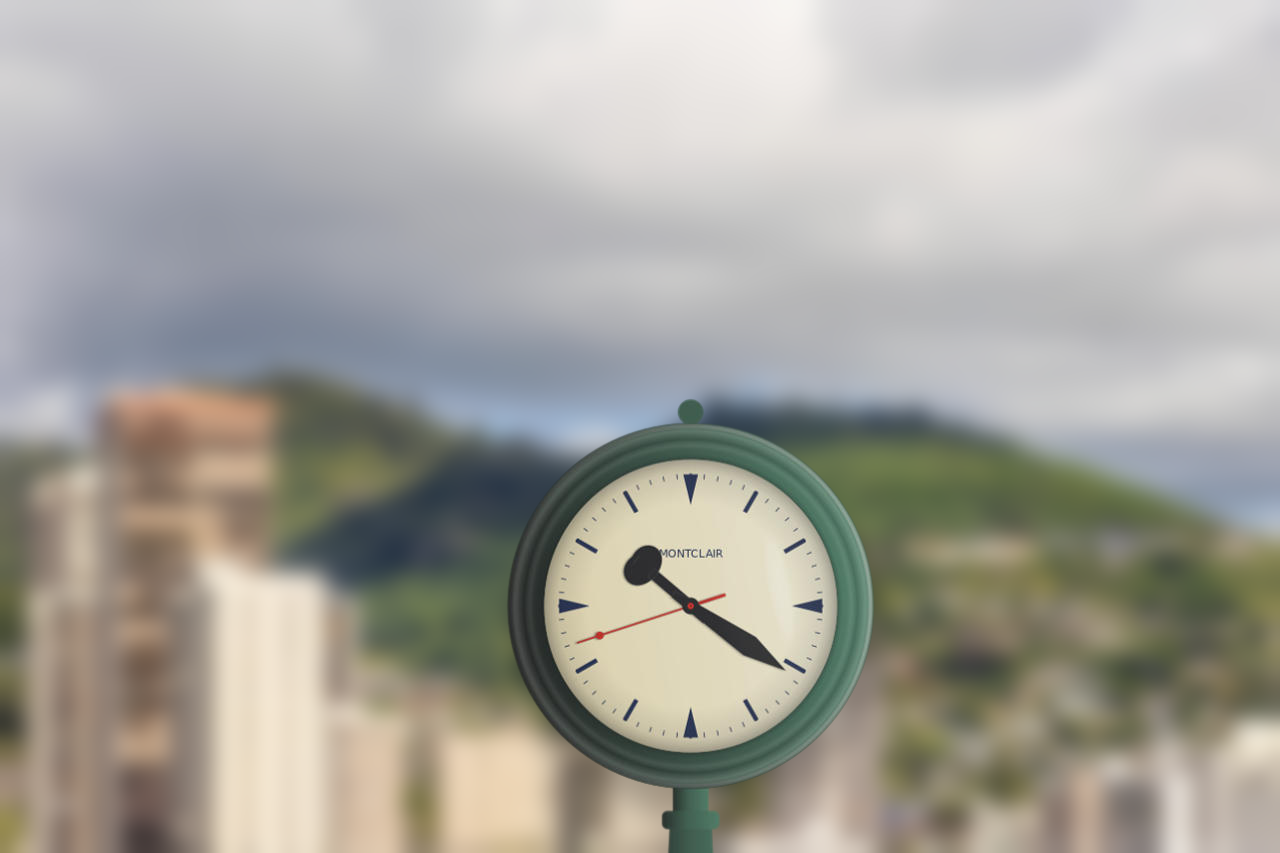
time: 10:20:42
